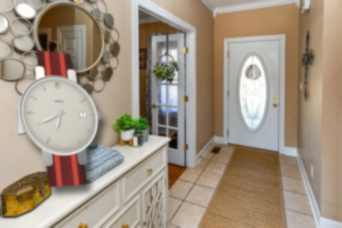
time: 6:41
